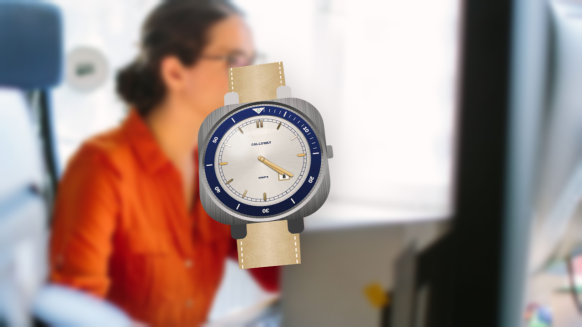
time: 4:21
